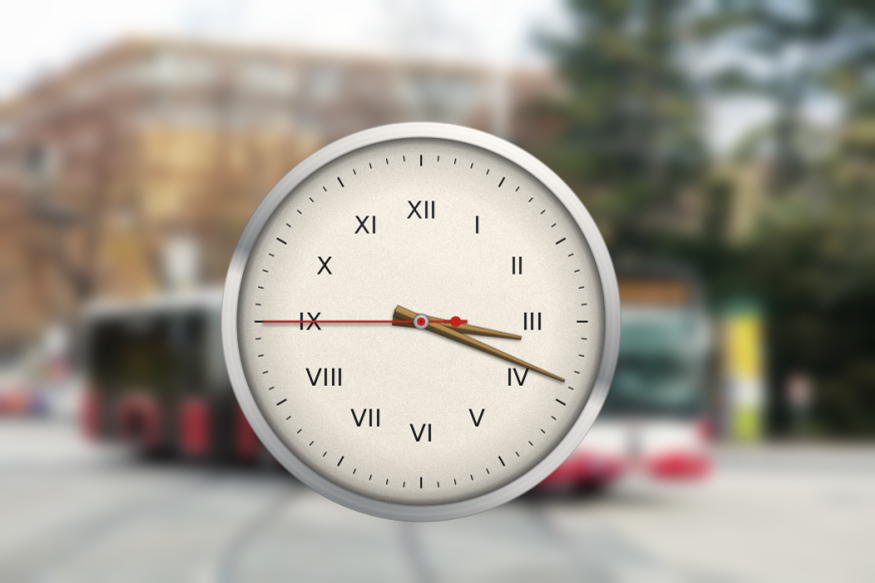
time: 3:18:45
